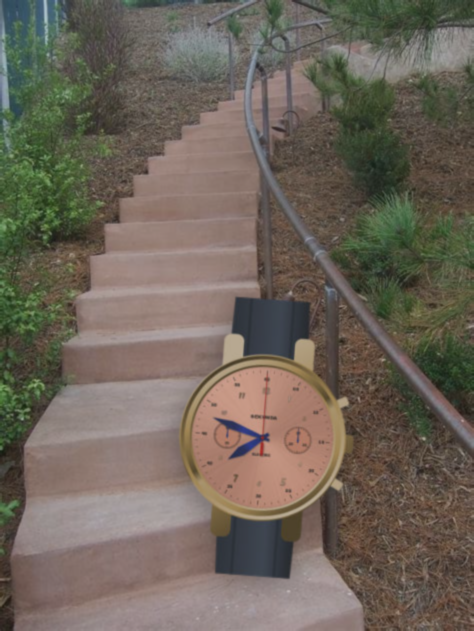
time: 7:48
